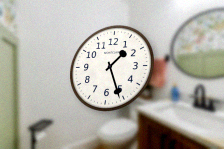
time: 1:26
